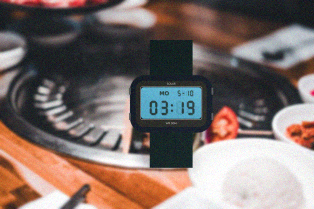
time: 3:19
